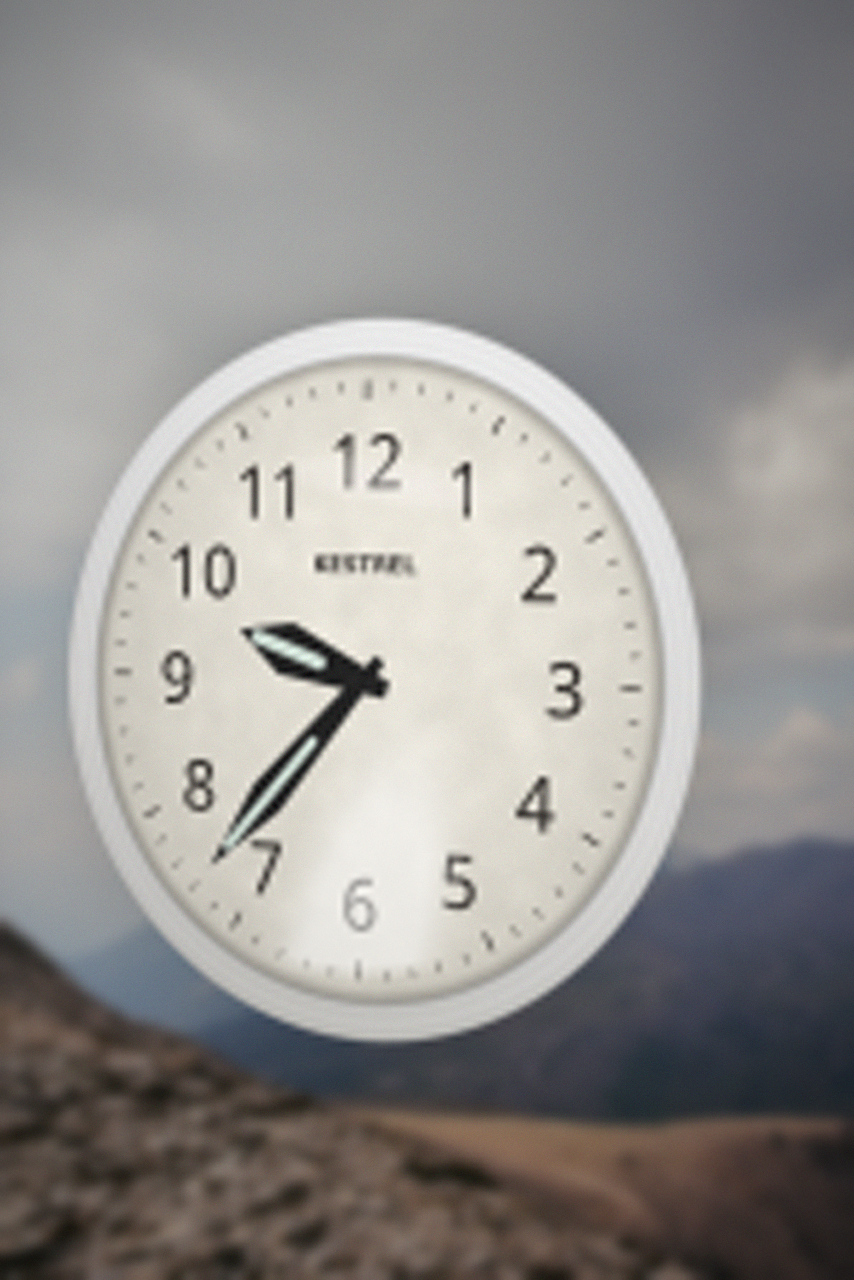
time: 9:37
